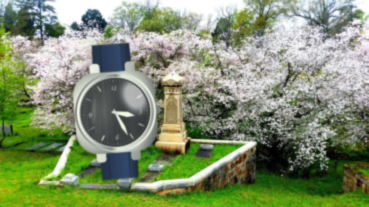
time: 3:26
